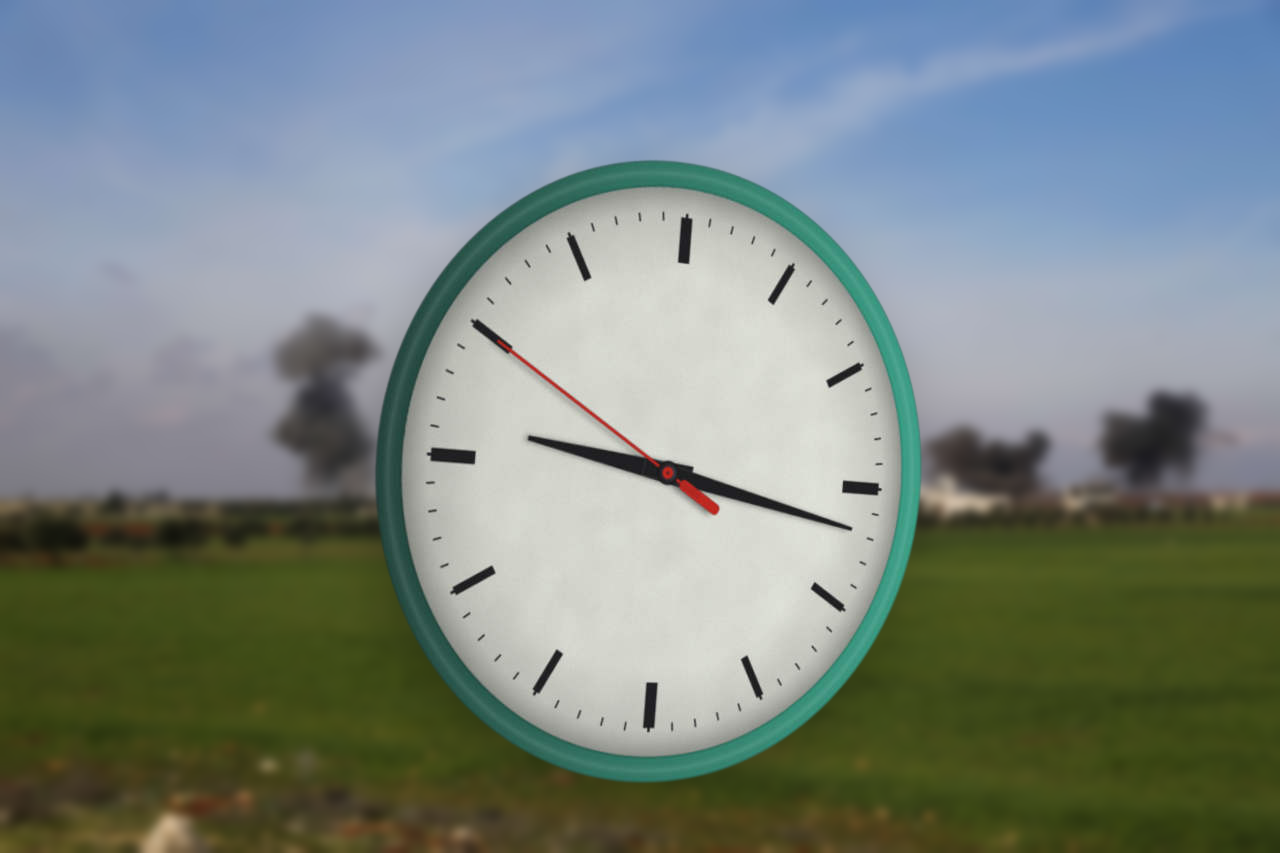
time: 9:16:50
